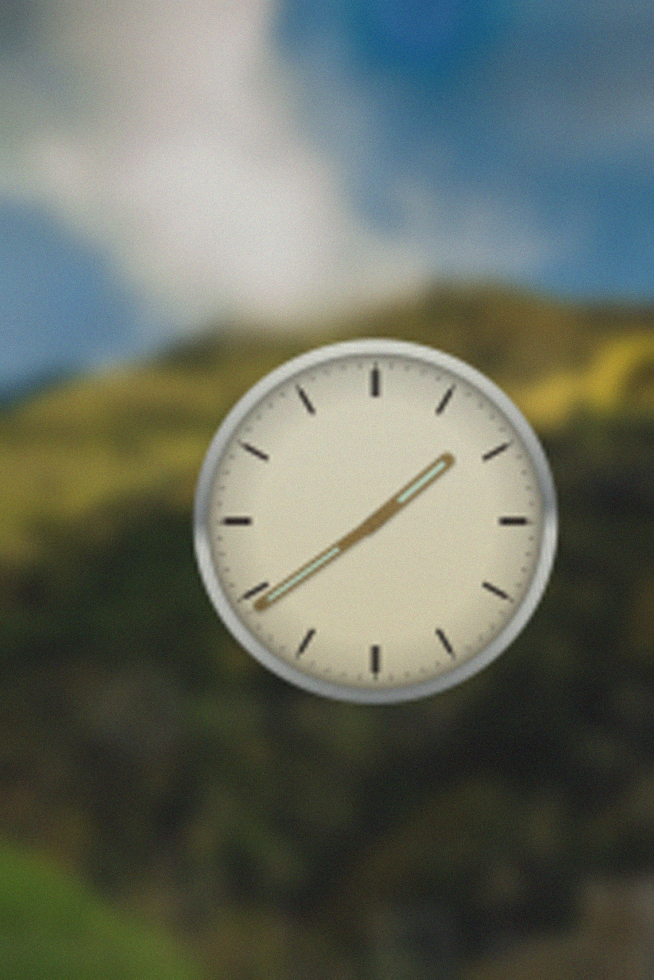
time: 1:39
